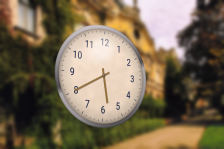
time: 5:40
